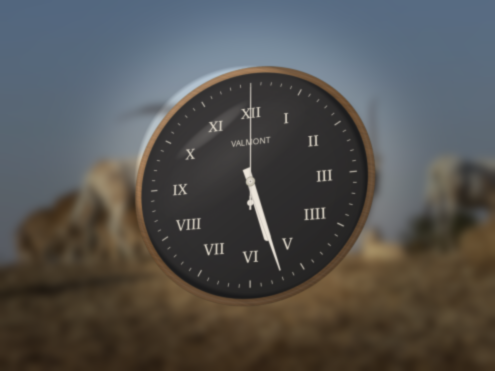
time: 5:27:00
